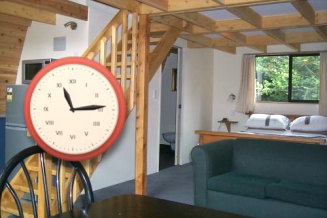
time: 11:14
